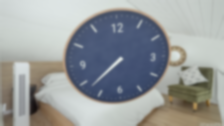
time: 7:38
